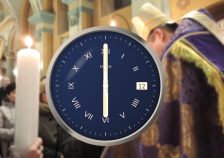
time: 6:00
